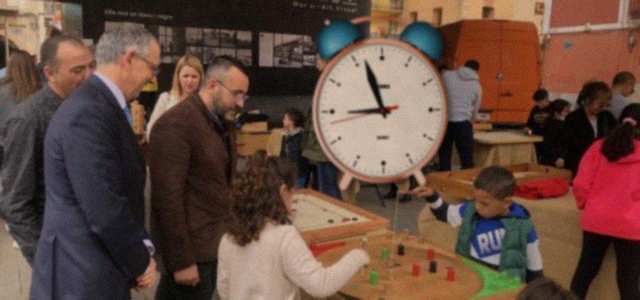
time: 8:56:43
